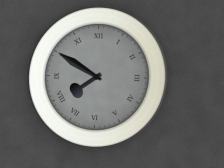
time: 7:50
